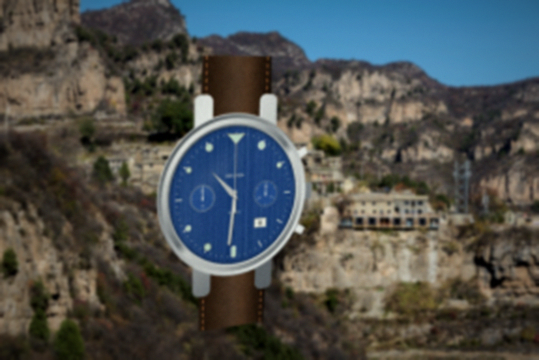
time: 10:31
